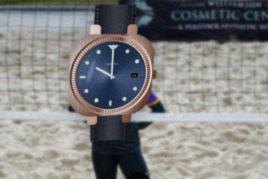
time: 10:00
